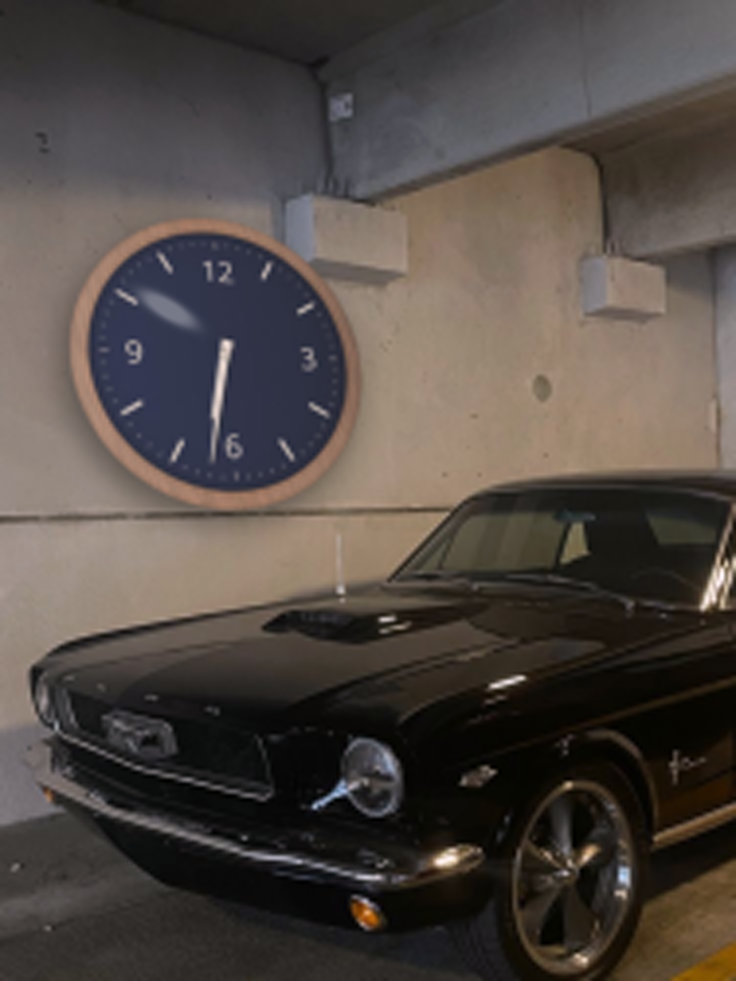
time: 6:32
